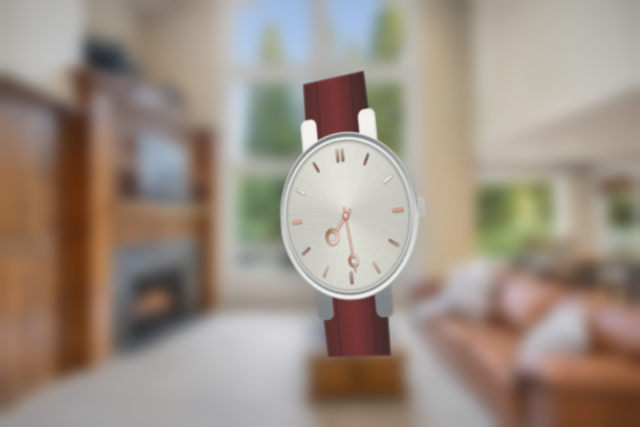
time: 7:29
